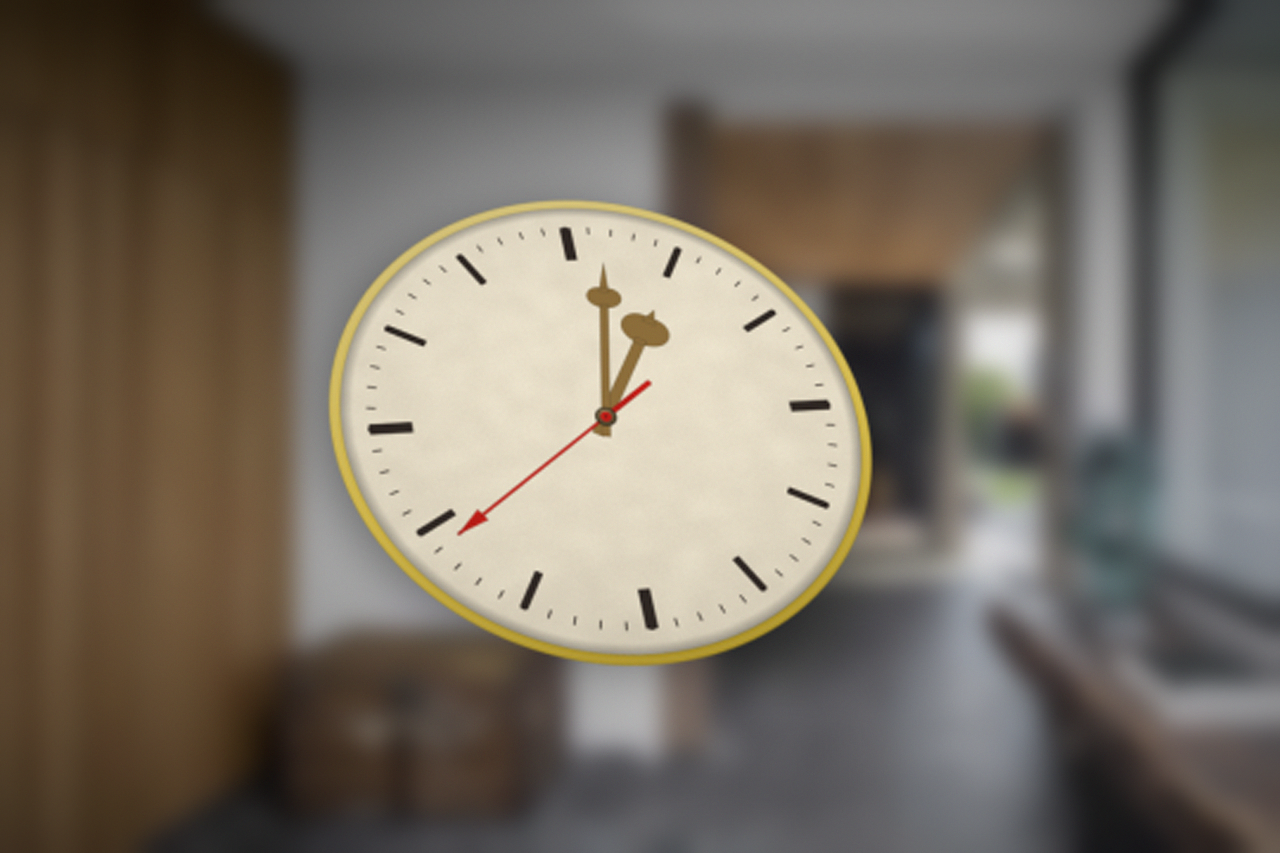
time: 1:01:39
